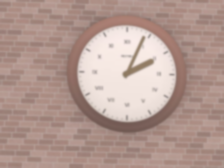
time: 2:04
